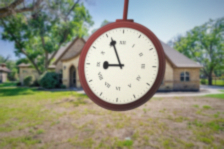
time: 8:56
